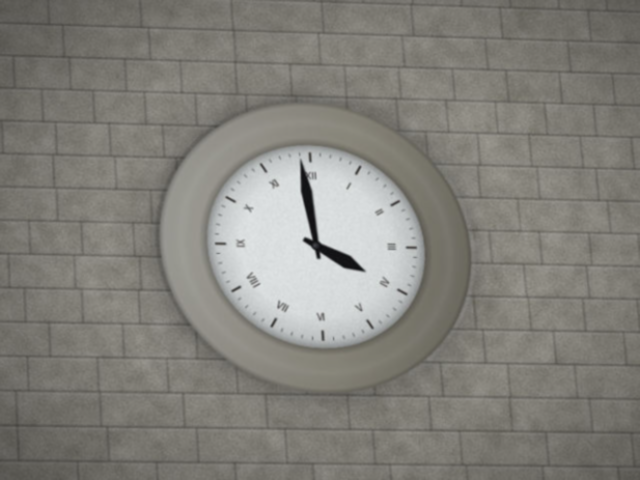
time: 3:59
